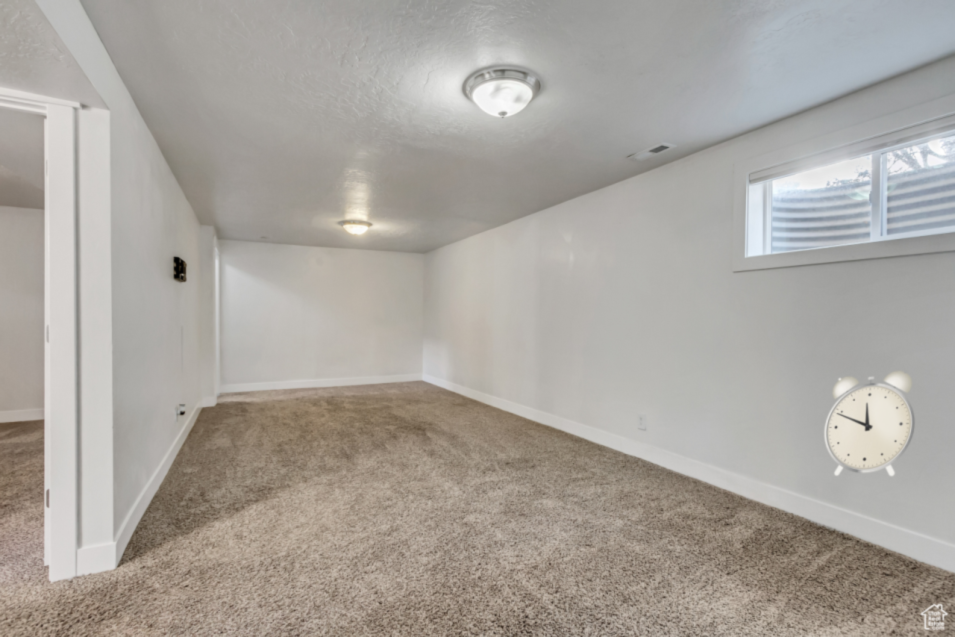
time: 11:49
